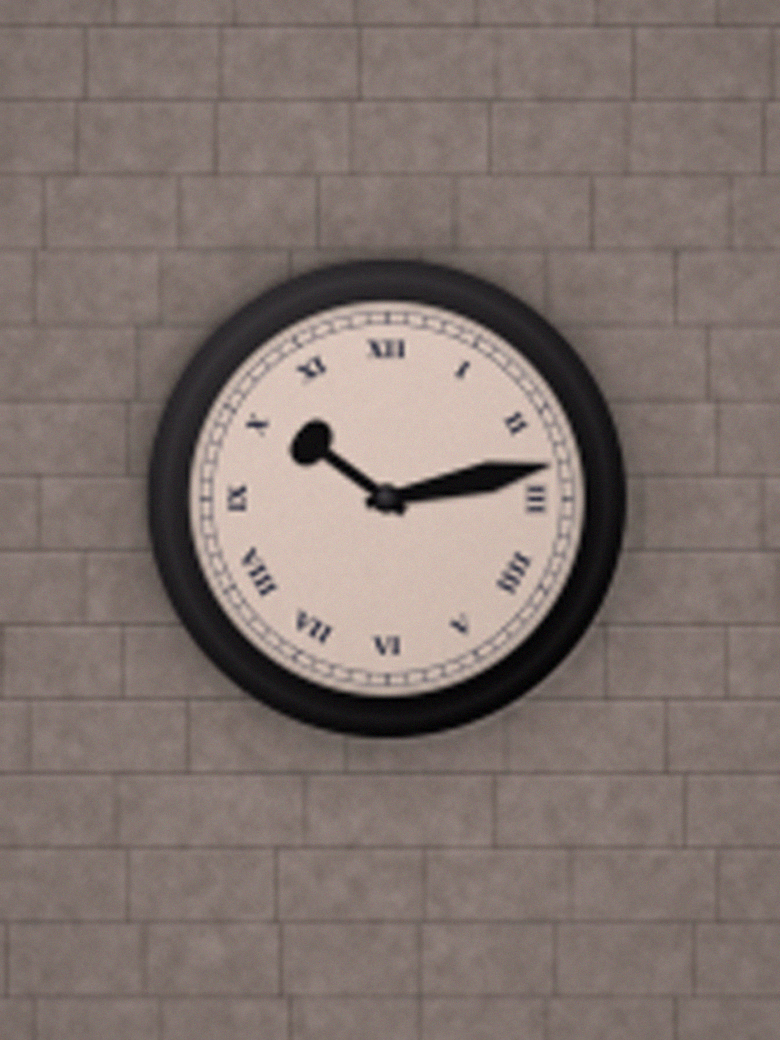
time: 10:13
